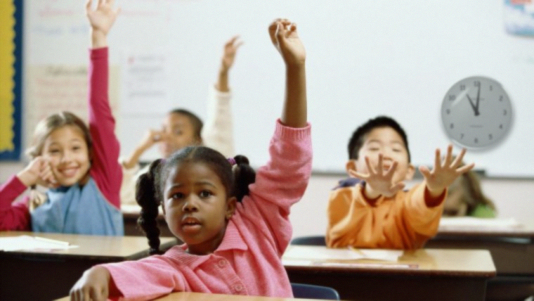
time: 11:01
